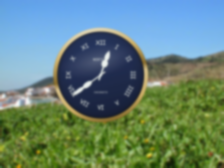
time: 12:39
